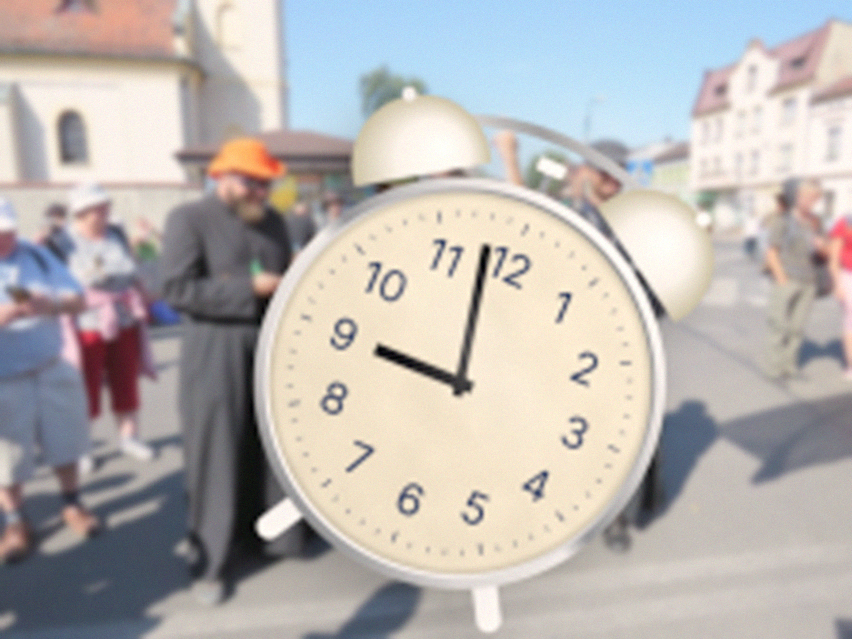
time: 8:58
